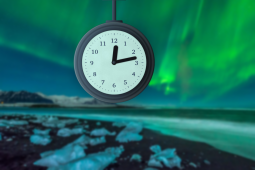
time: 12:13
